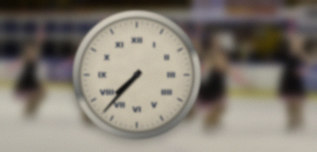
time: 7:37
